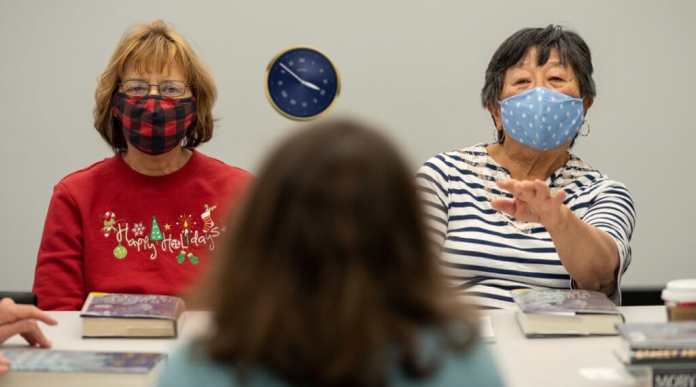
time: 3:52
